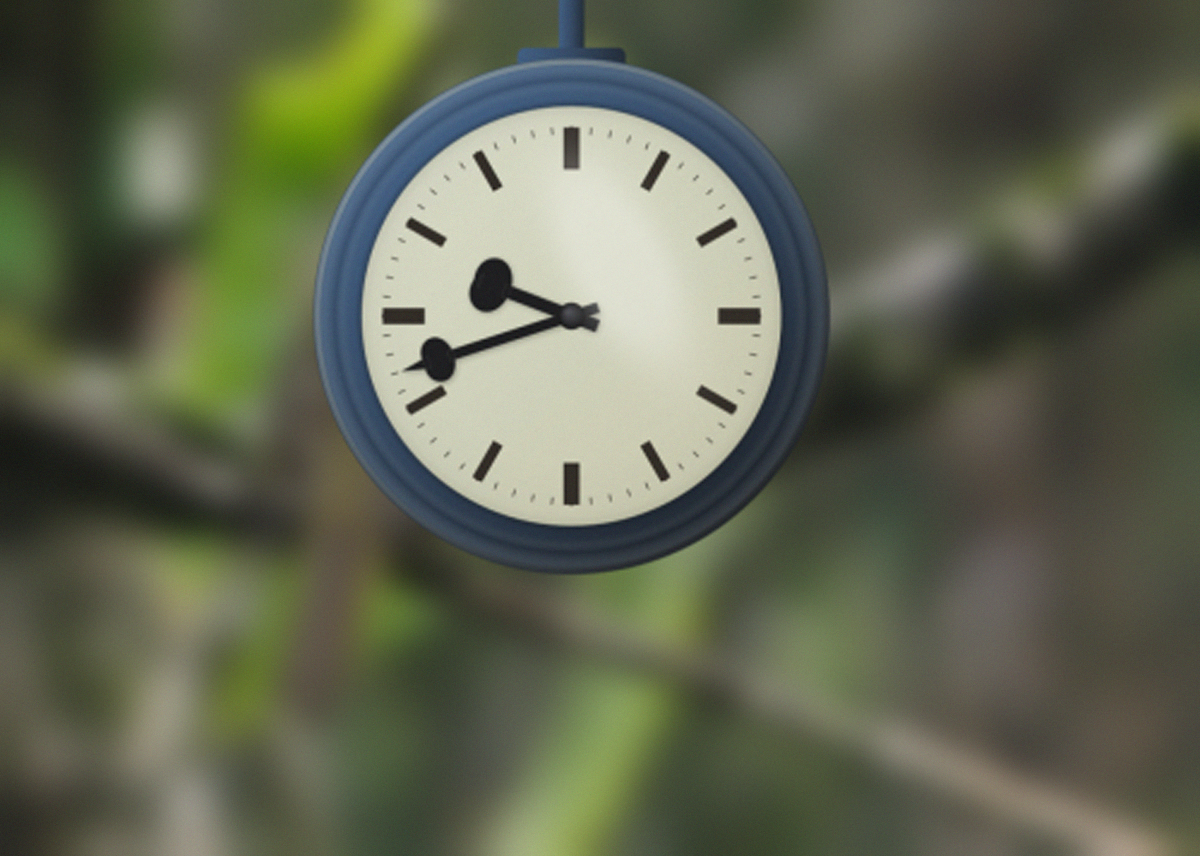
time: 9:42
